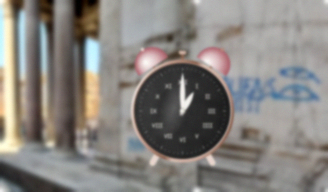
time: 1:00
